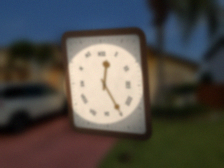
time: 12:25
